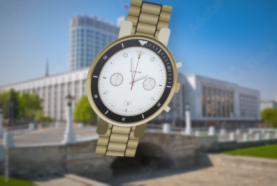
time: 1:57
